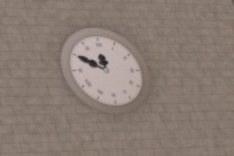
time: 11:50
